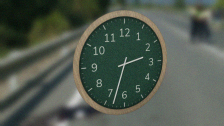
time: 2:33
